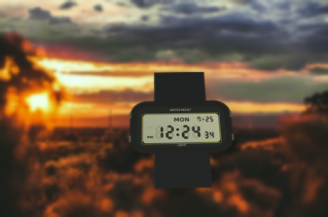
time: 12:24:34
